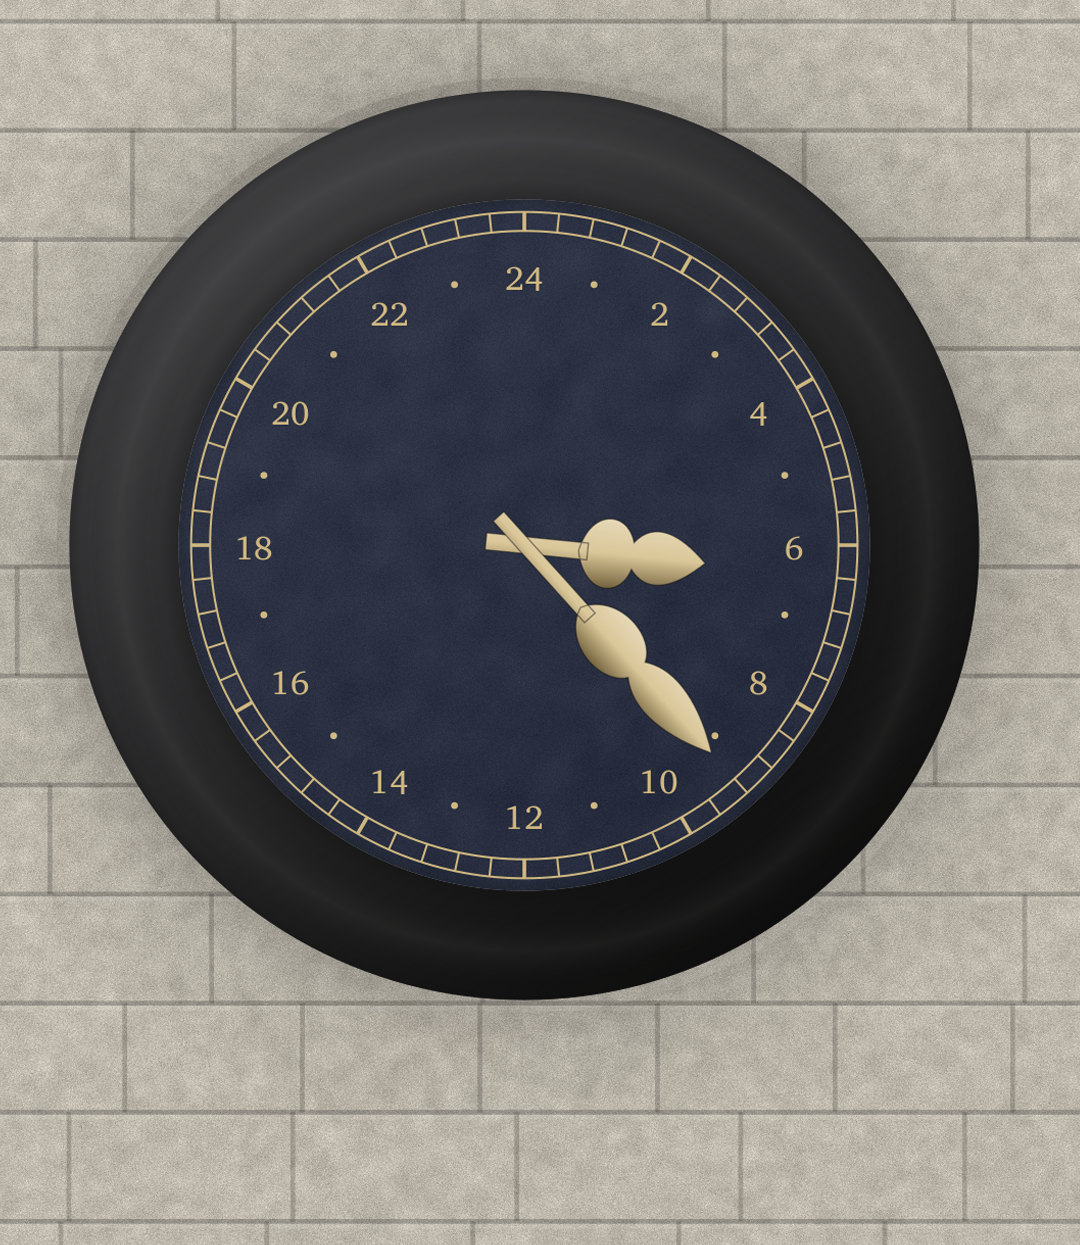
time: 6:23
